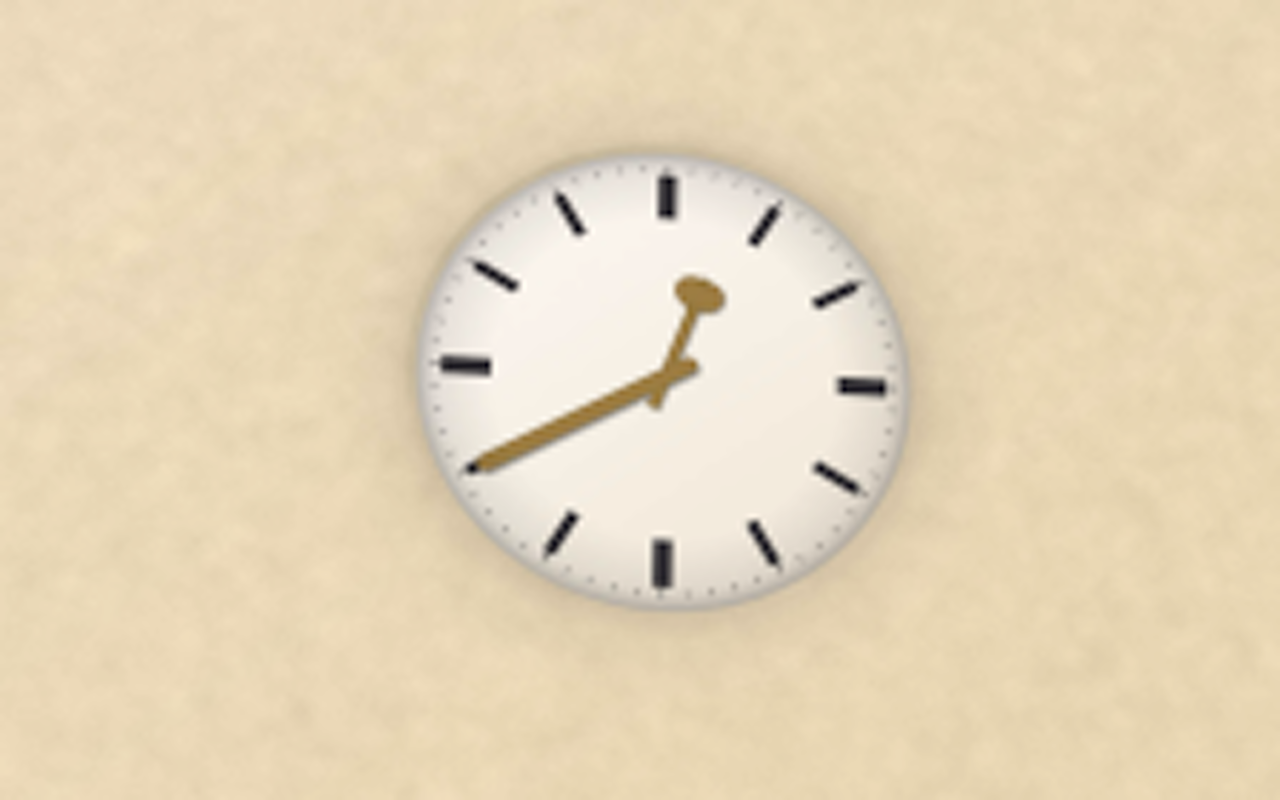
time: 12:40
